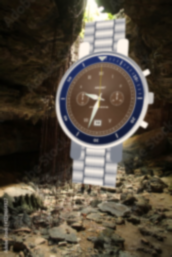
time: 9:33
